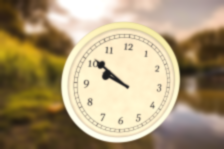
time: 9:51
